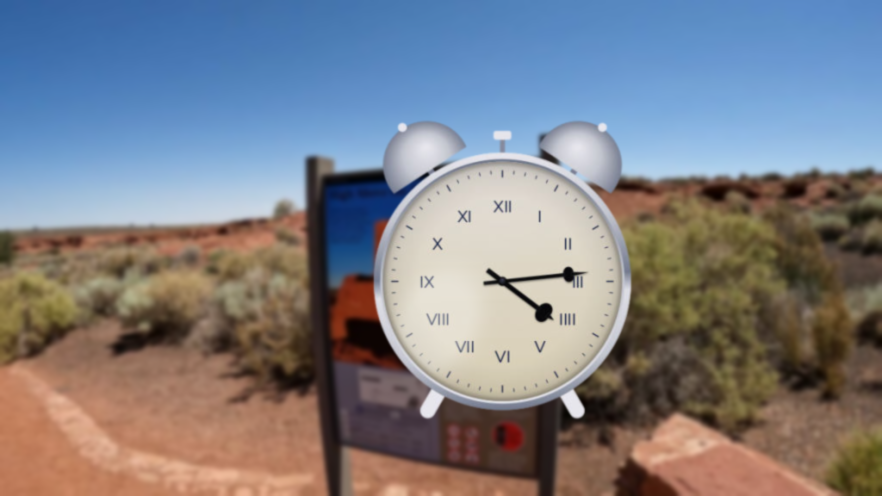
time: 4:14
